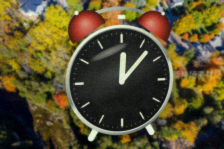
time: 12:07
